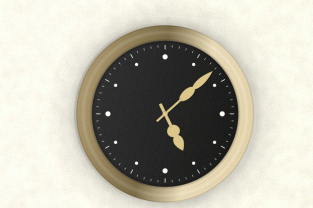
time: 5:08
